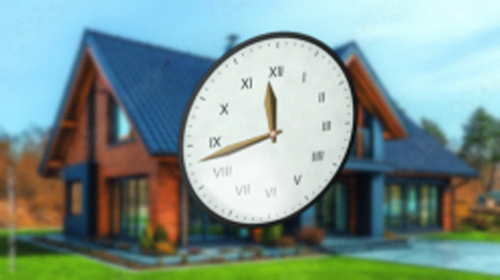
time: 11:43
